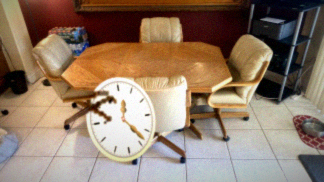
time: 12:23
